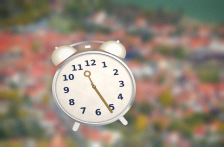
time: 11:26
